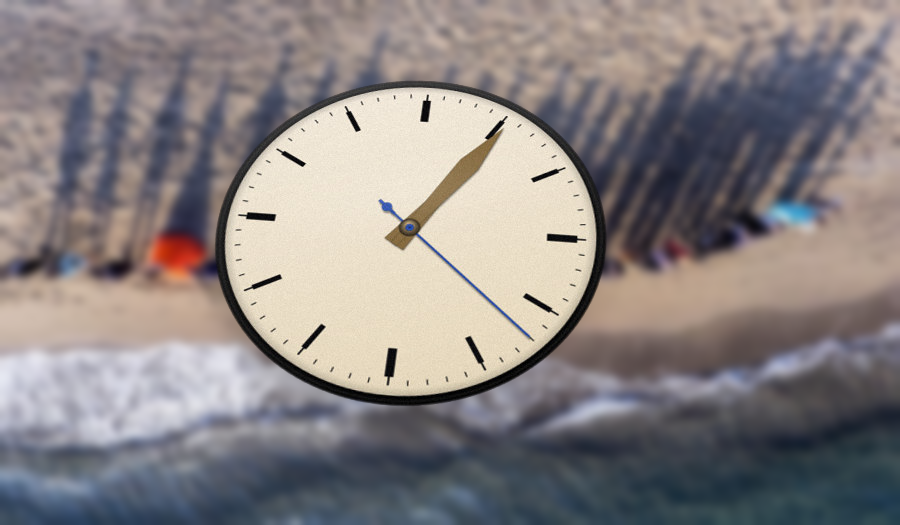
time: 1:05:22
